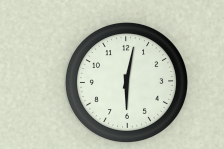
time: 6:02
